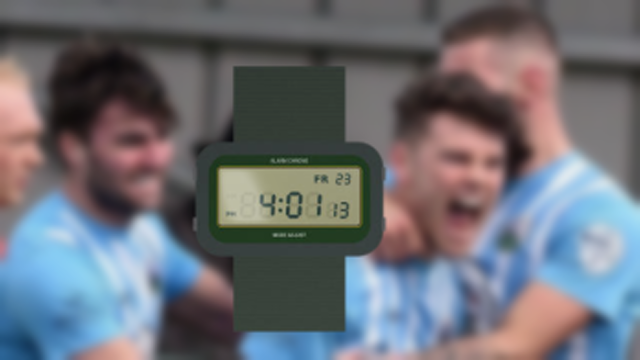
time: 4:01:13
